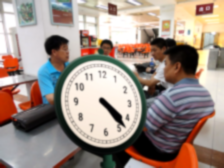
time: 4:23
